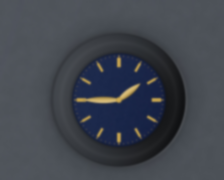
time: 1:45
